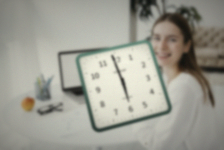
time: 5:59
